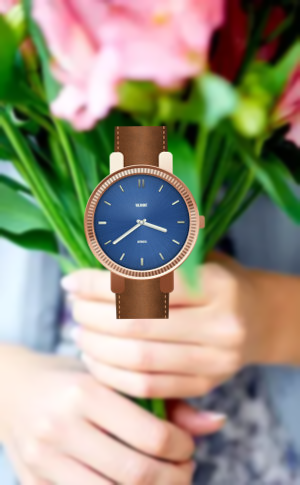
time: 3:39
